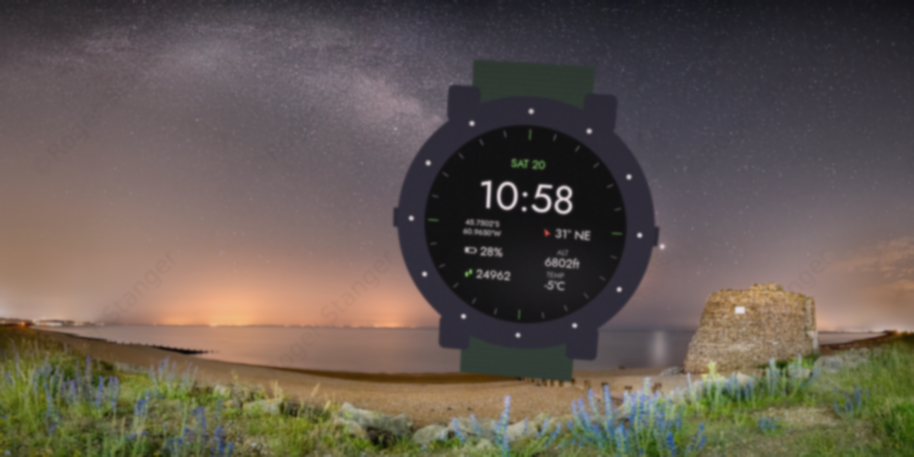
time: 10:58
